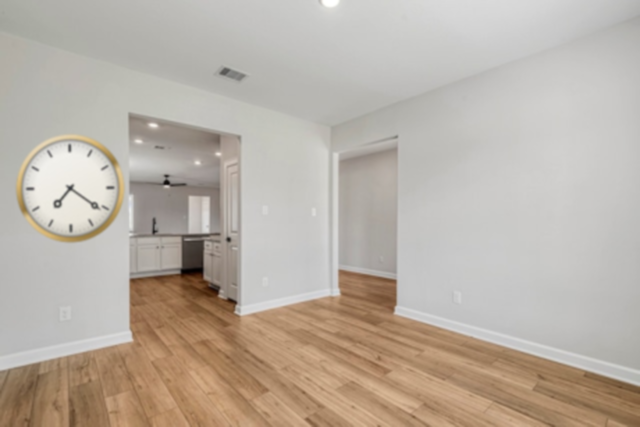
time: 7:21
